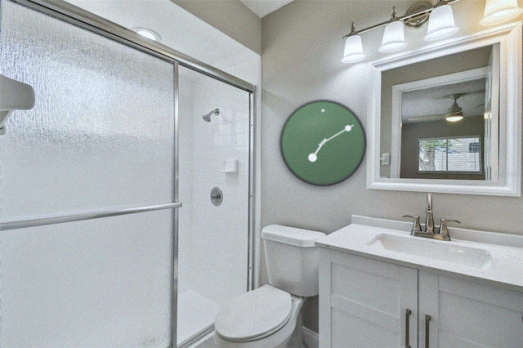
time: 7:10
